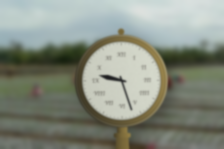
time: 9:27
